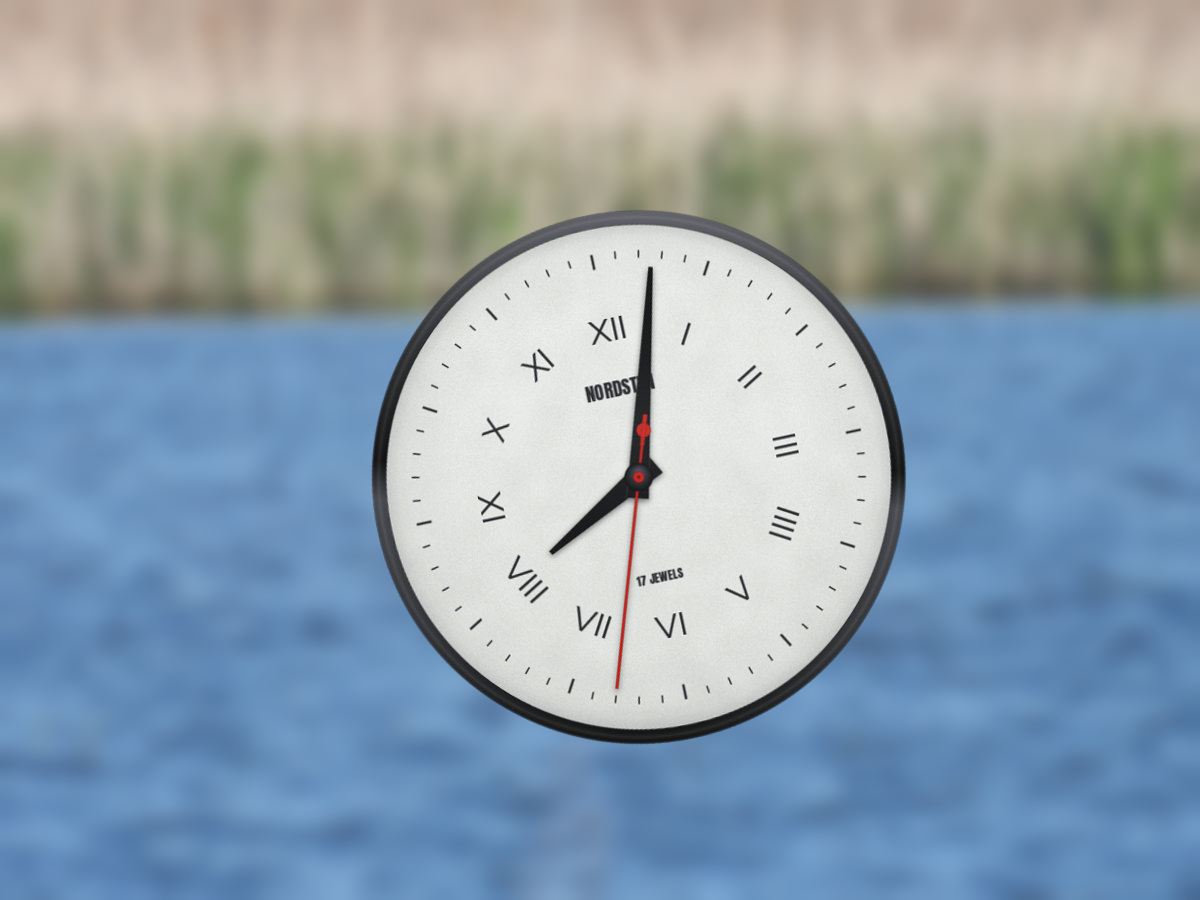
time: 8:02:33
